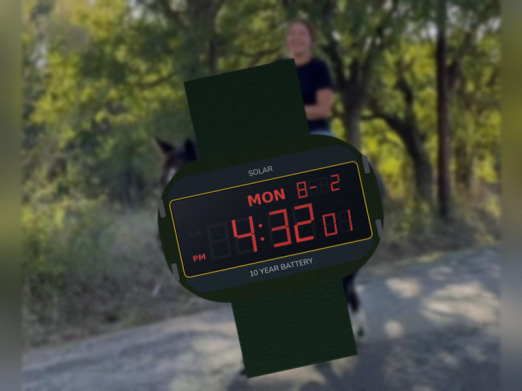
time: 4:32:01
